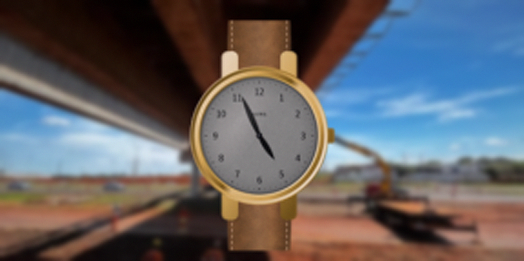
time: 4:56
